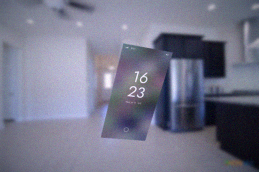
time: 16:23
